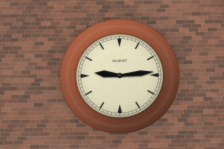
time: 9:14
